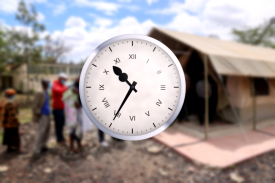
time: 10:35
